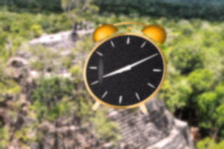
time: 8:10
